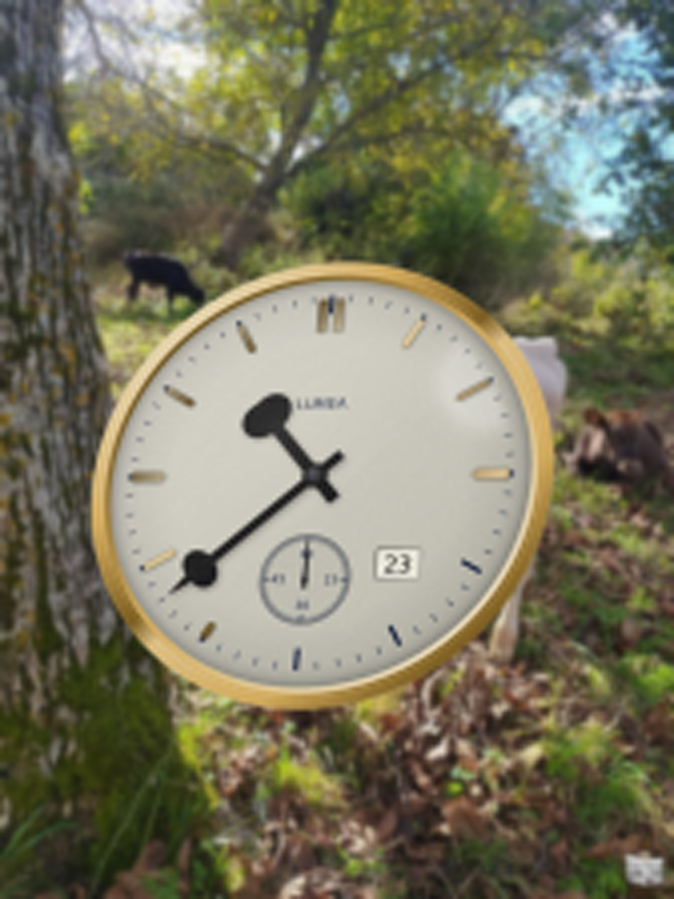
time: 10:38
